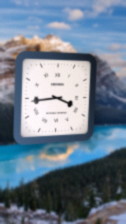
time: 3:44
